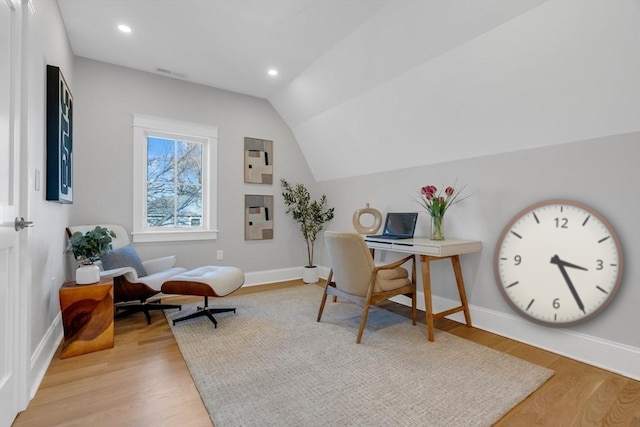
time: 3:25
